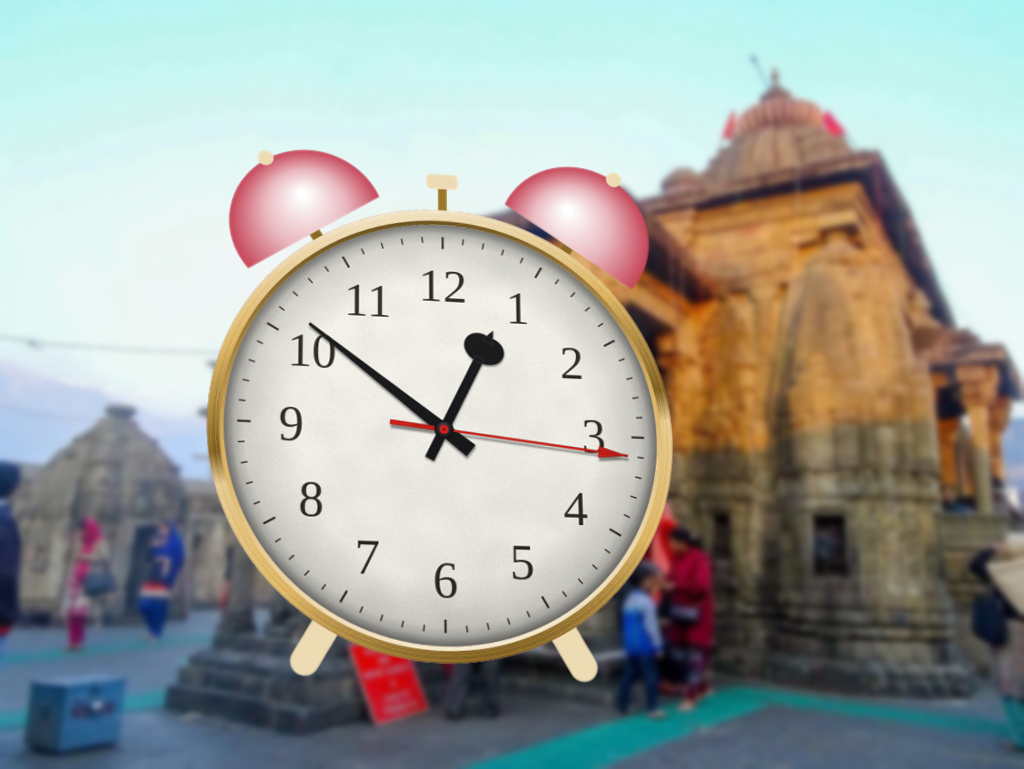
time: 12:51:16
